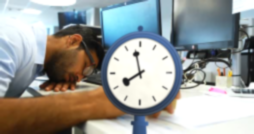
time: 7:58
